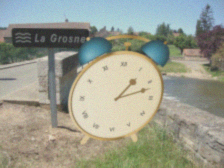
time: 1:12
